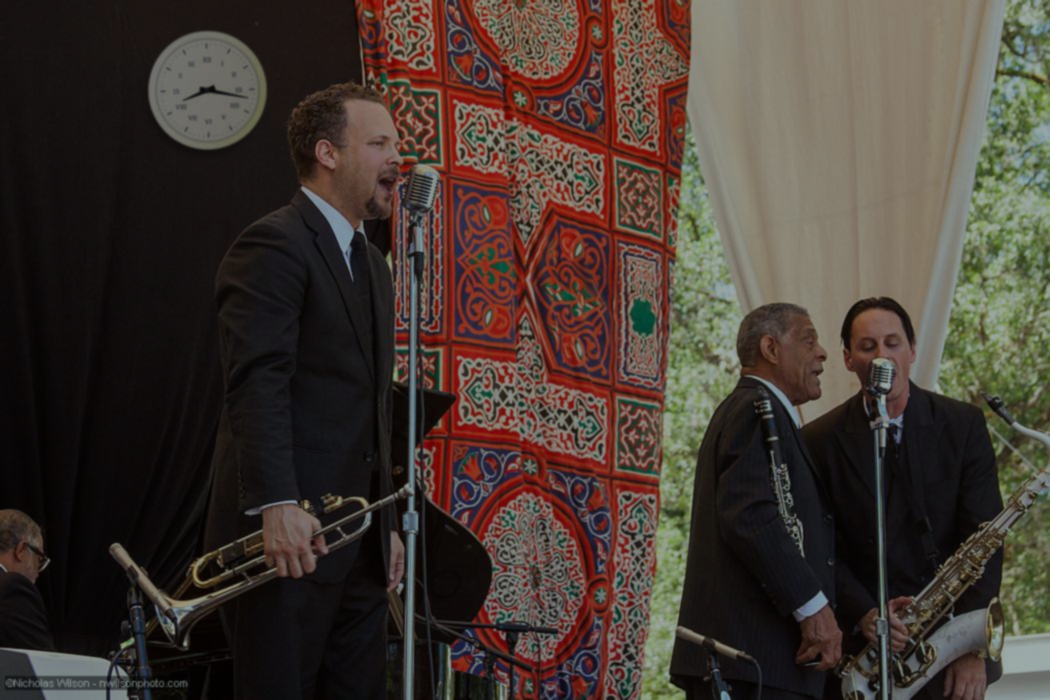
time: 8:17
